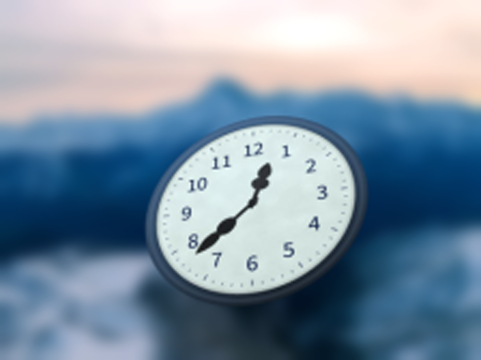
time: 12:38
